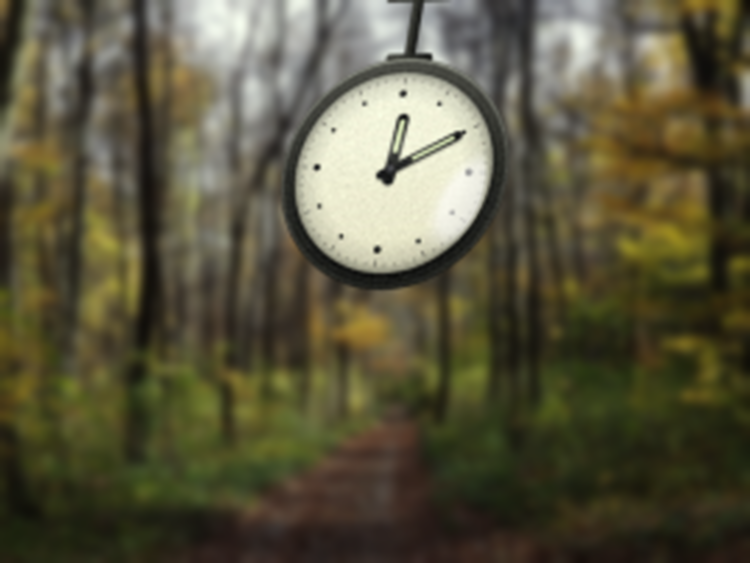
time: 12:10
